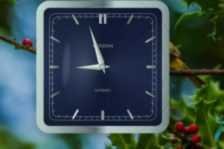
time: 8:57
